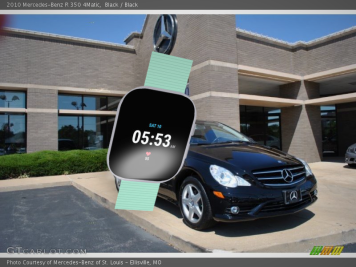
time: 5:53
